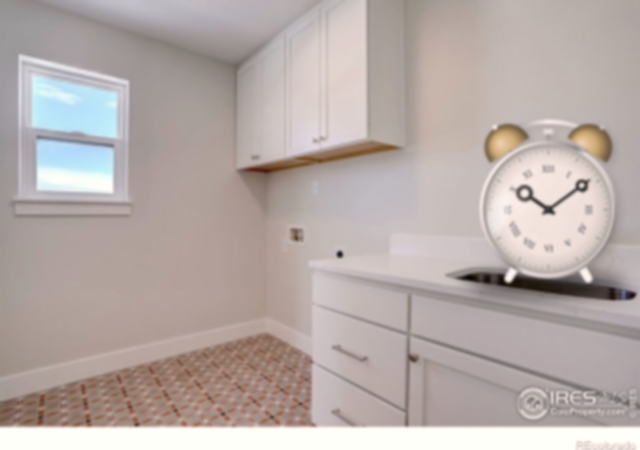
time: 10:09
